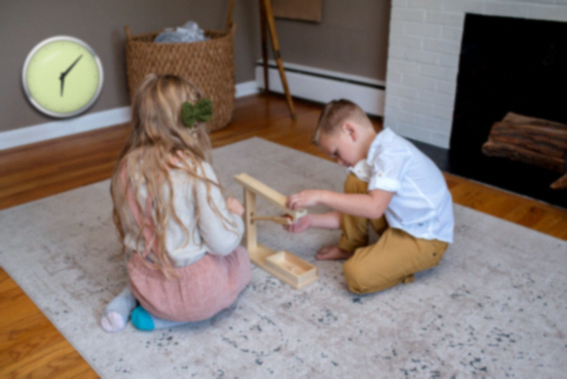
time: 6:07
